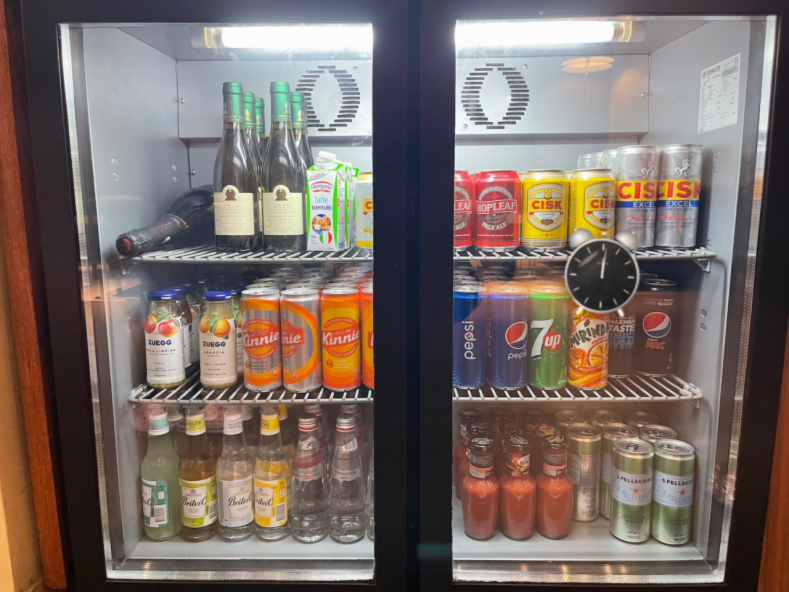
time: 12:01
